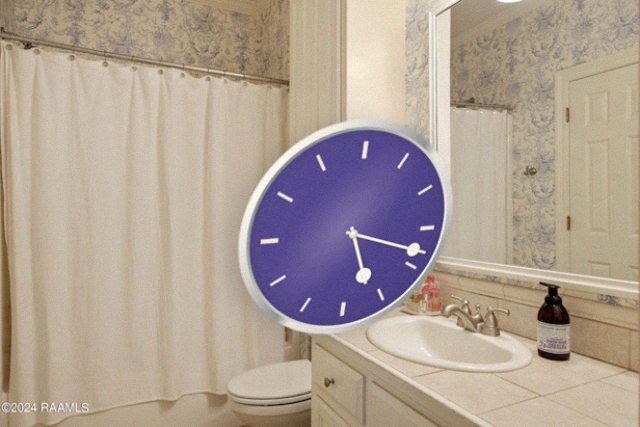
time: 5:18
